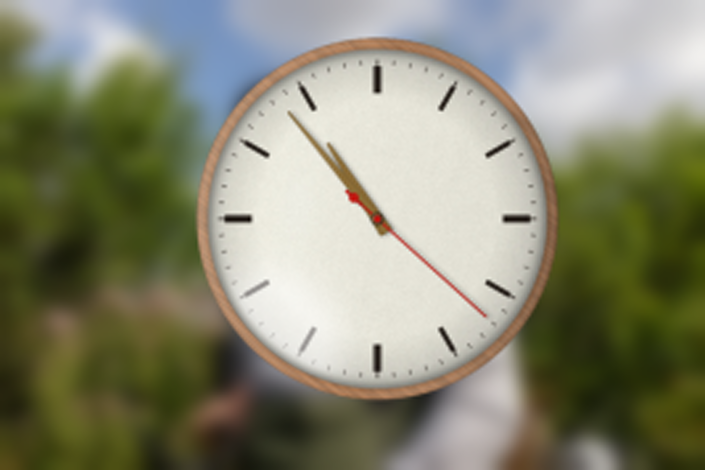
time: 10:53:22
